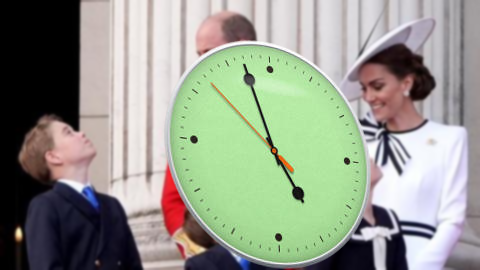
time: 4:56:52
